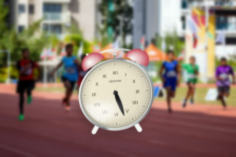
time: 5:27
